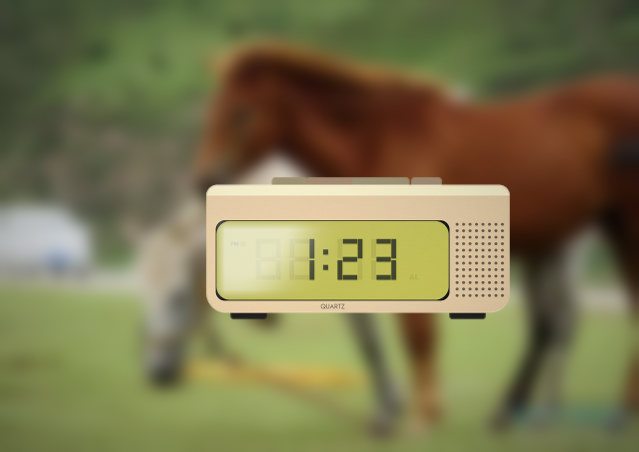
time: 1:23
